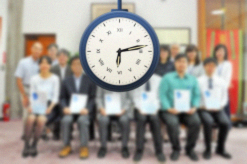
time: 6:13
